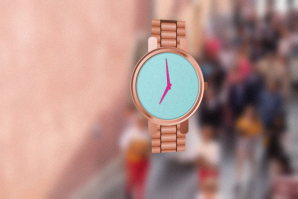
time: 6:59
